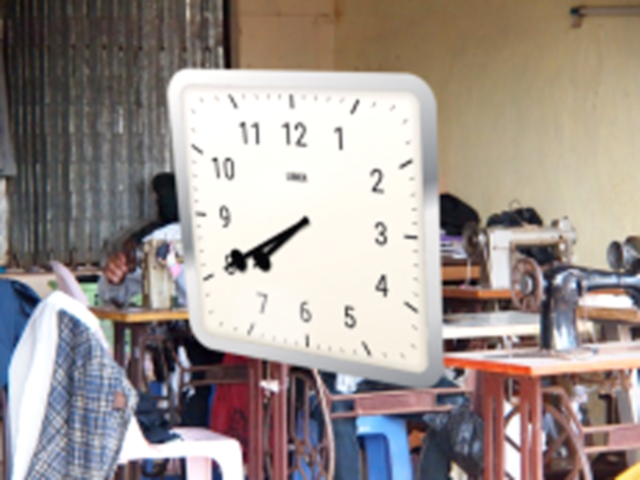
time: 7:40
